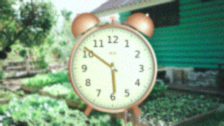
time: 5:51
